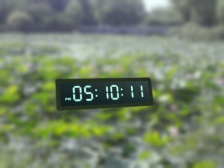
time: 5:10:11
